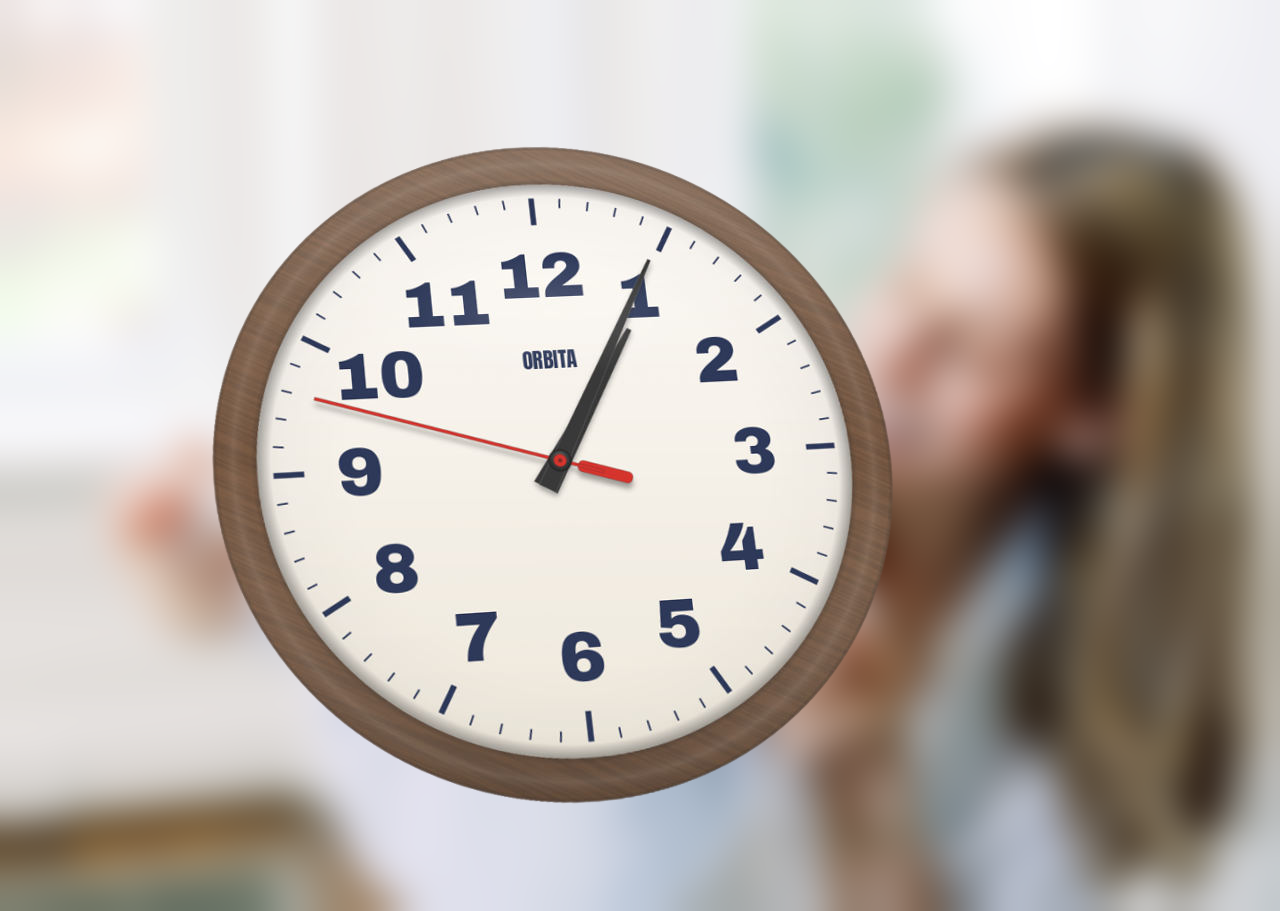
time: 1:04:48
